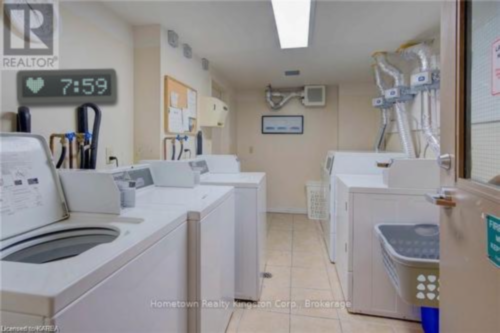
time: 7:59
